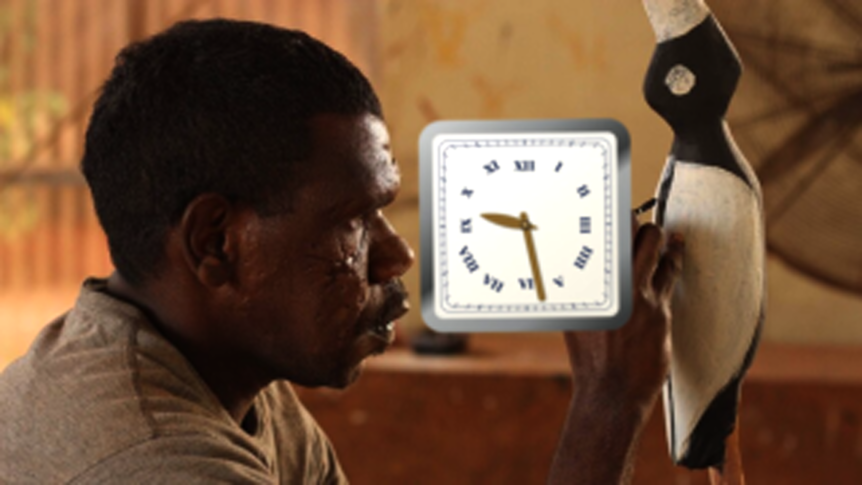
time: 9:28
